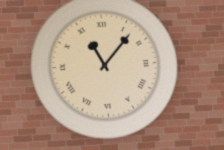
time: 11:07
